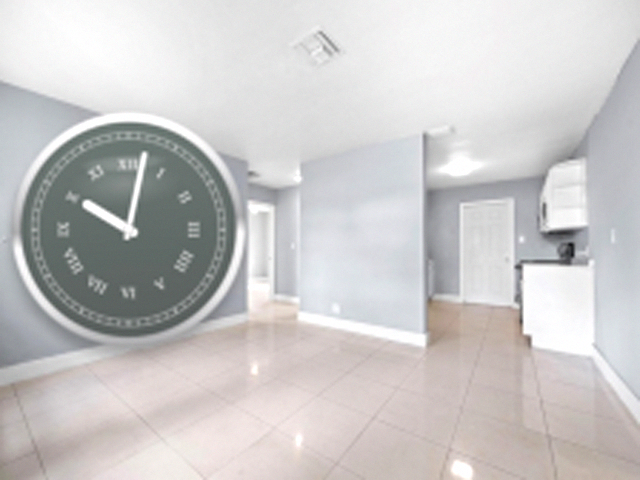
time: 10:02
